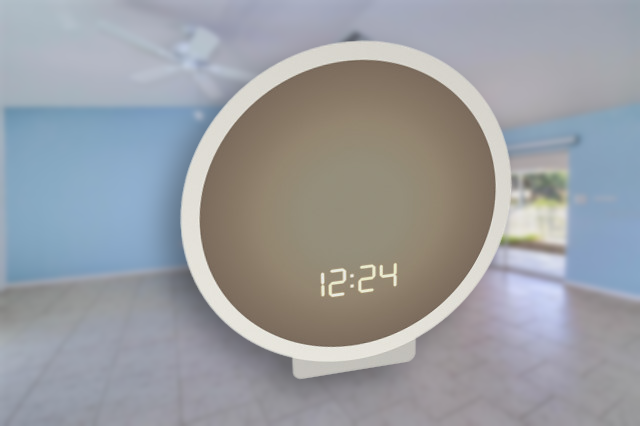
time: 12:24
